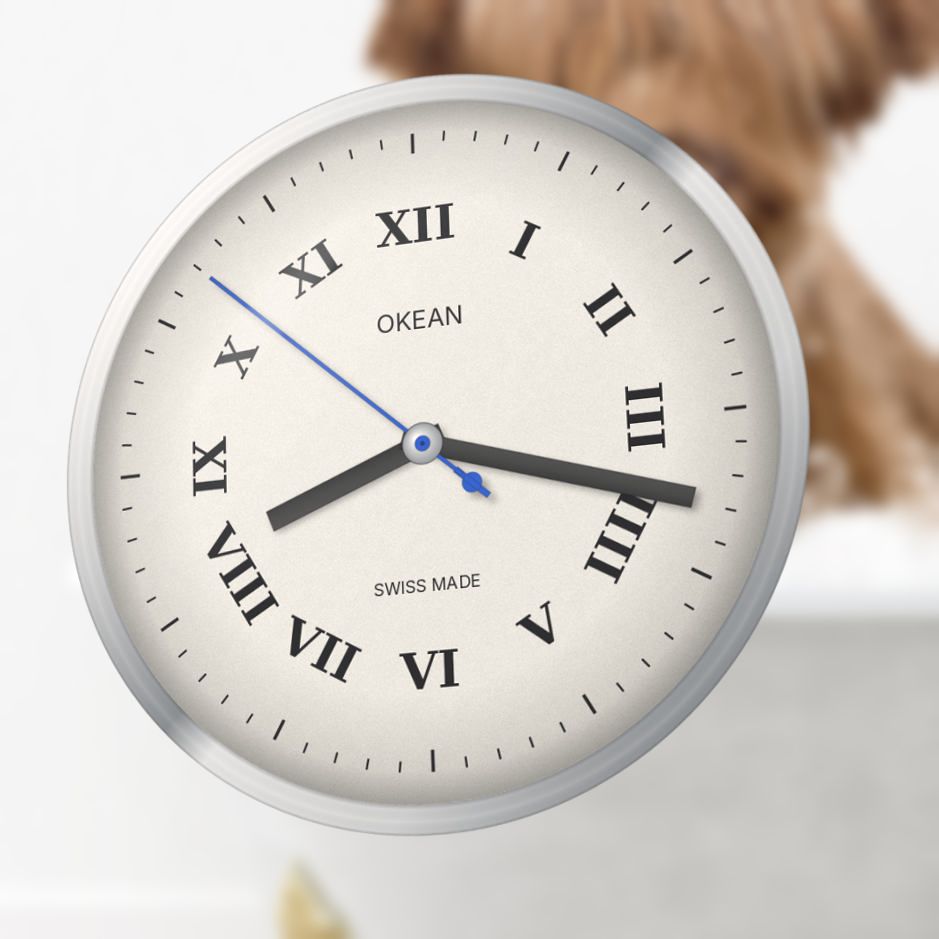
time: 8:17:52
